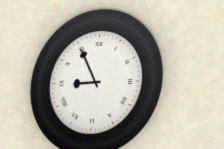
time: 8:55
